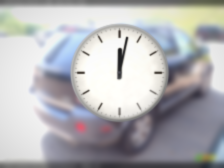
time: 12:02
